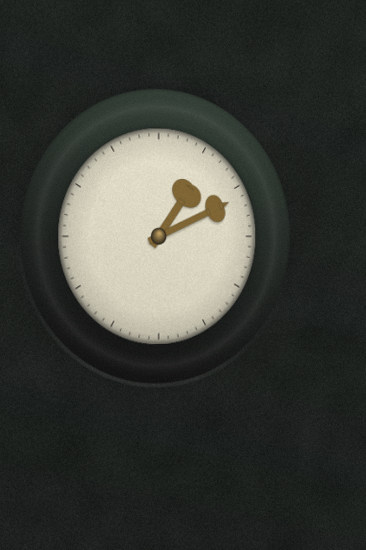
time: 1:11
